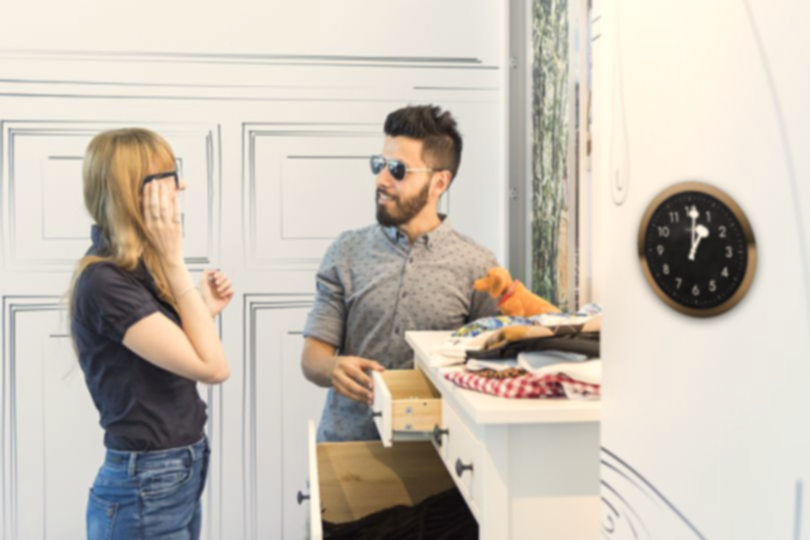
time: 1:01
